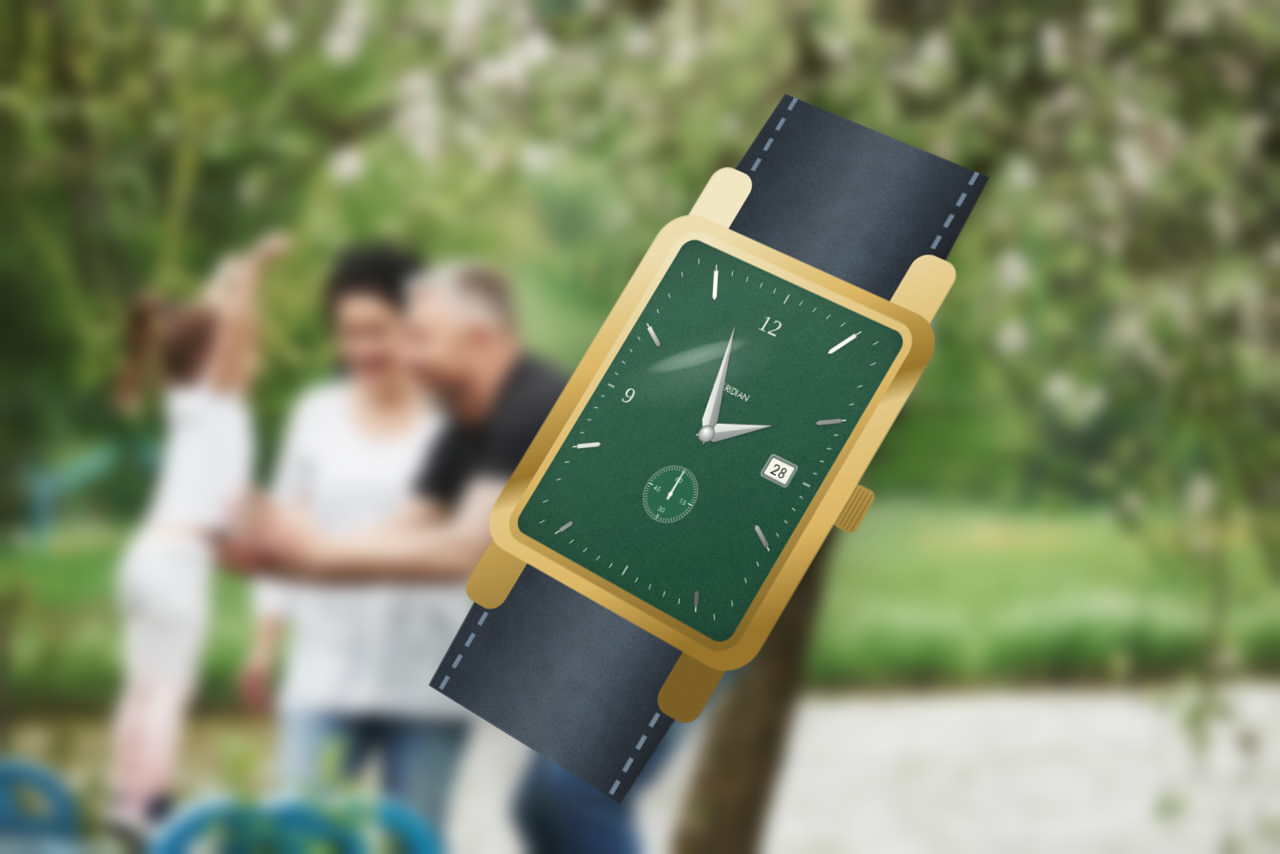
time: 1:57
